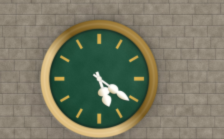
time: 5:21
